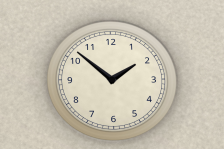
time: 1:52
